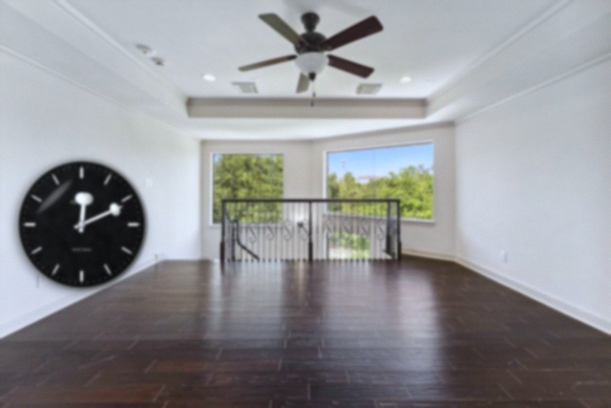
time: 12:11
